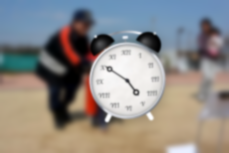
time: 4:51
